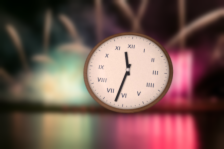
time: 11:32
